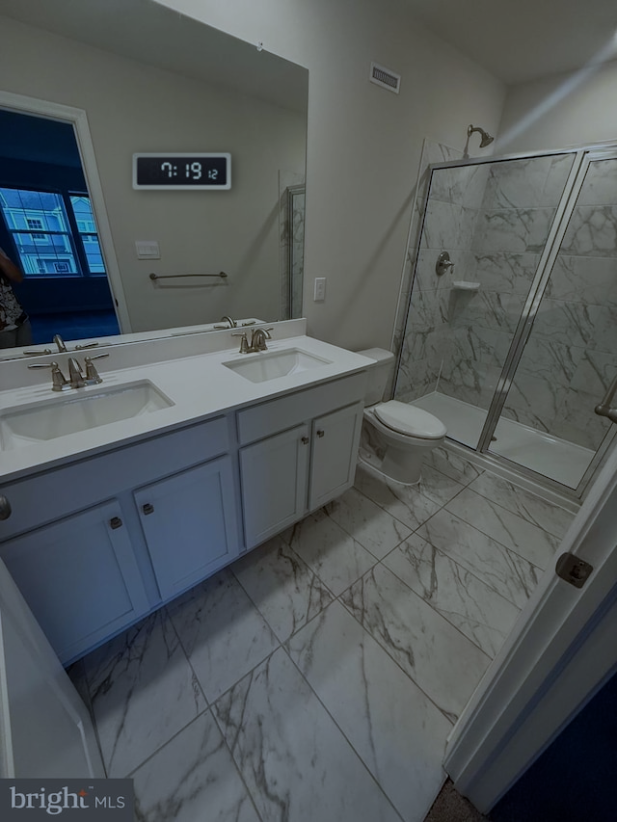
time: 7:19:12
